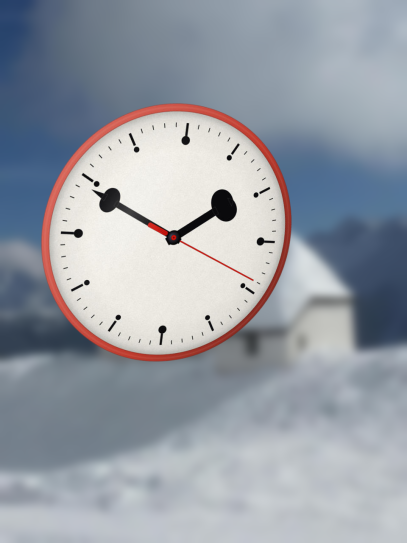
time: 1:49:19
